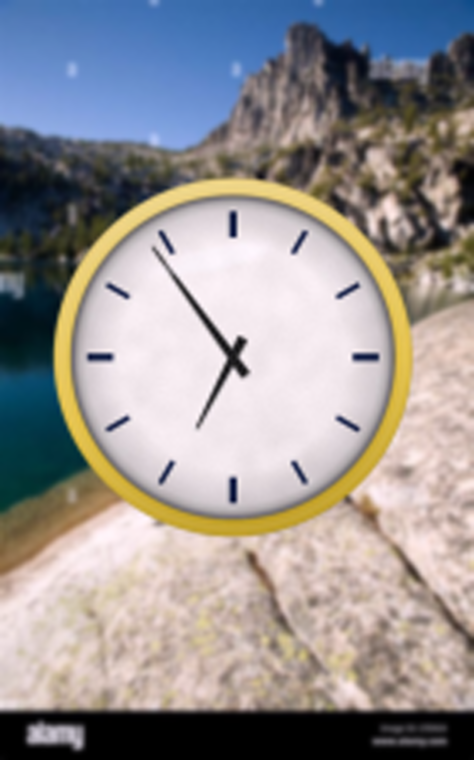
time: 6:54
